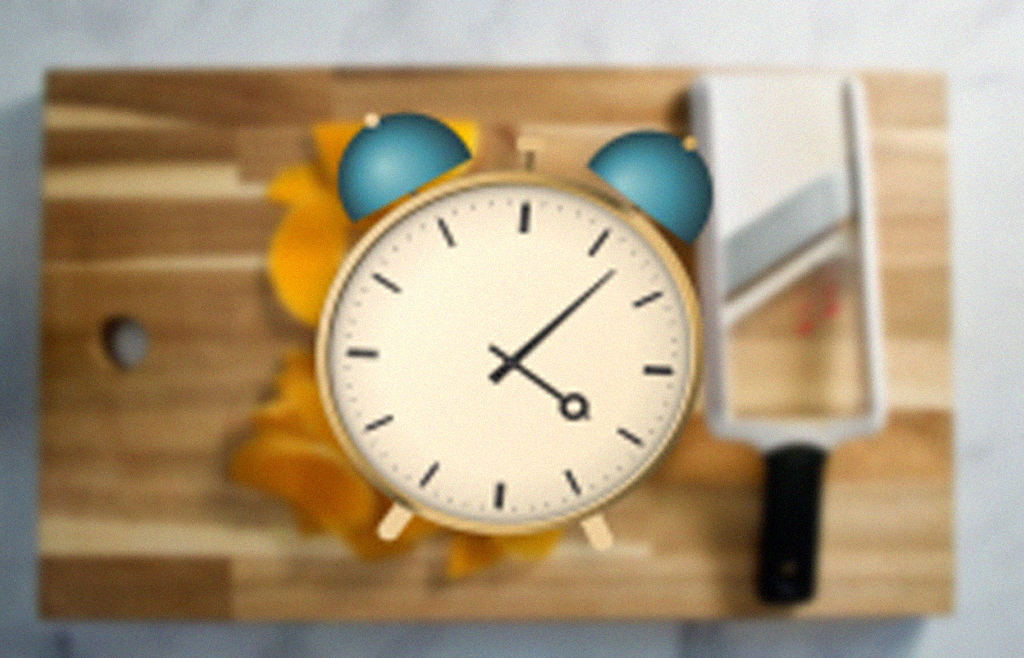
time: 4:07
